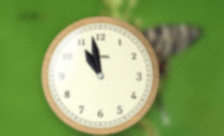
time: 10:58
